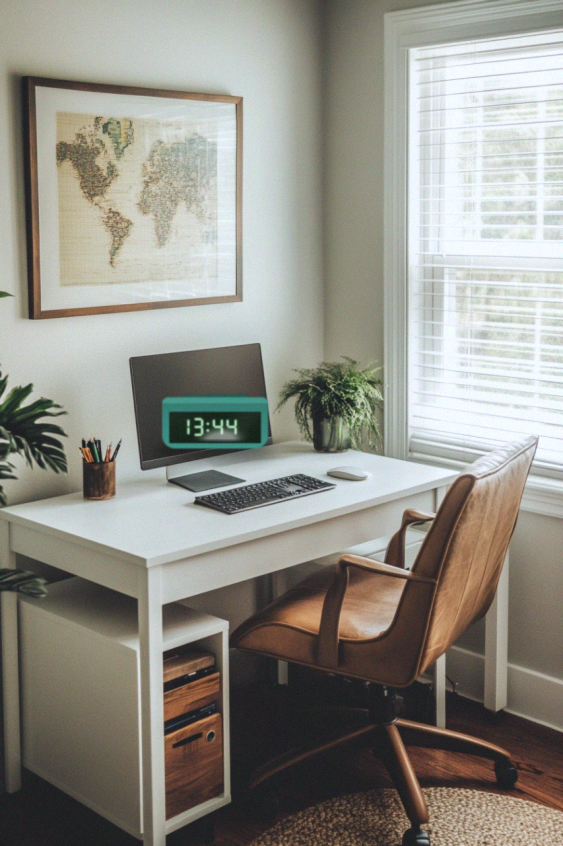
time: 13:44
